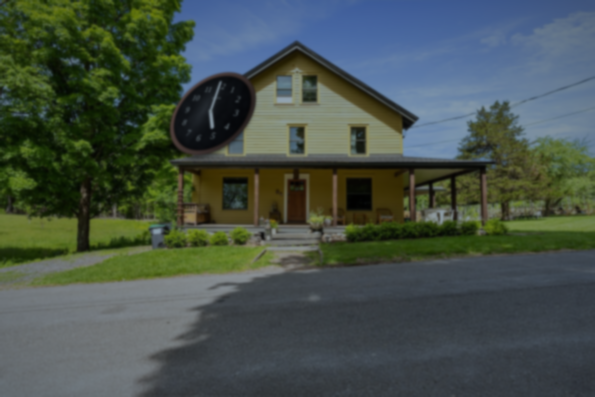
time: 4:59
